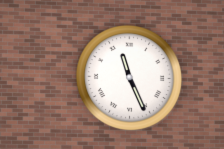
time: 11:26
